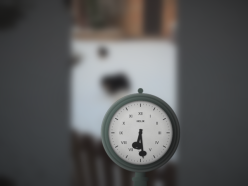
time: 6:29
